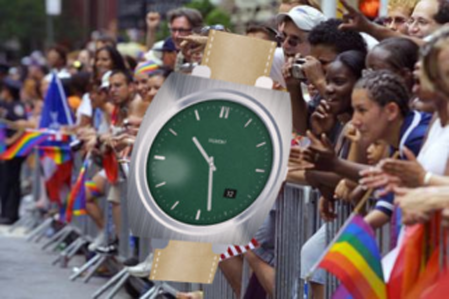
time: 10:28
